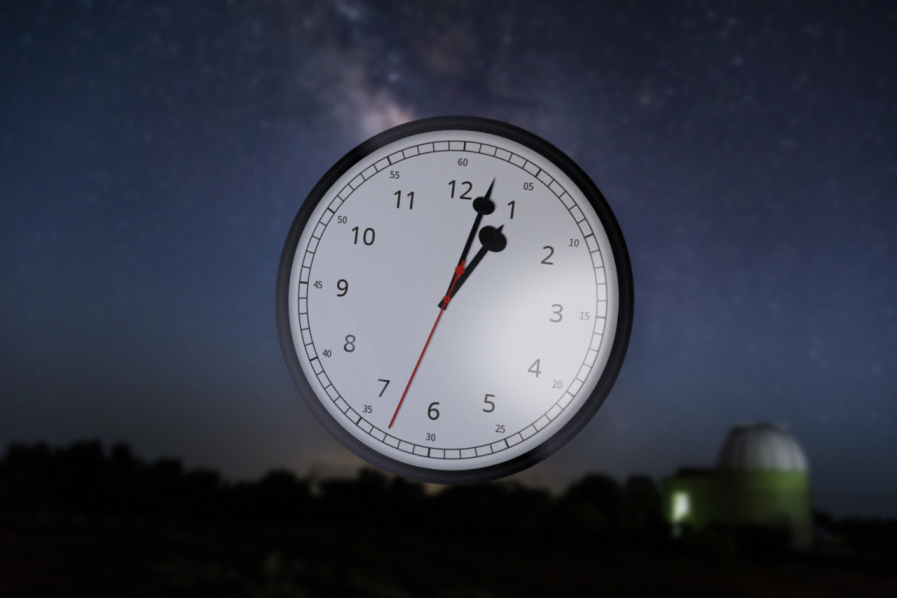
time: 1:02:33
